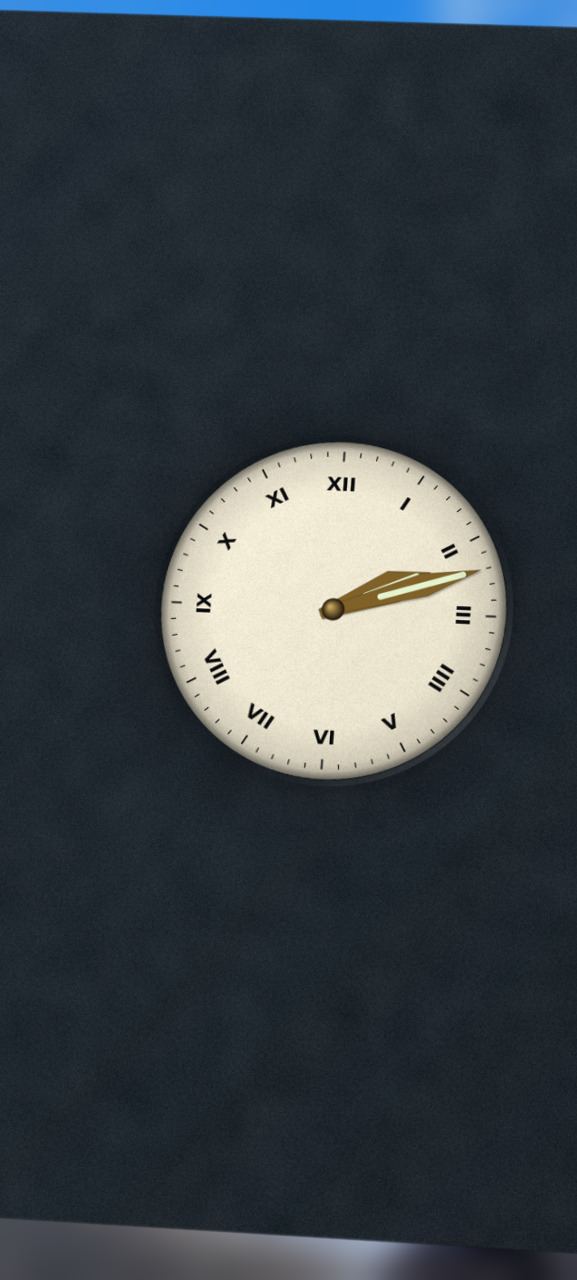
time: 2:12
